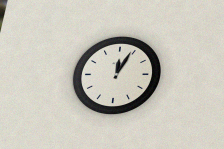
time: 12:04
